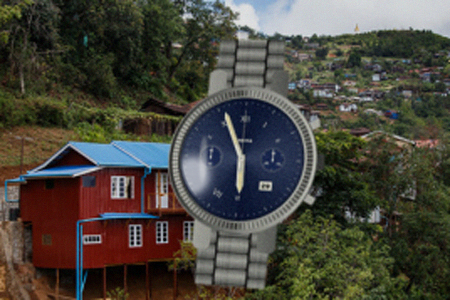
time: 5:56
